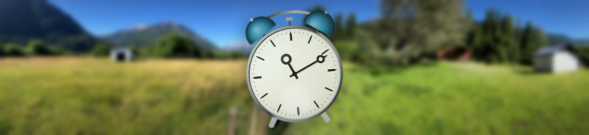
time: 11:11
